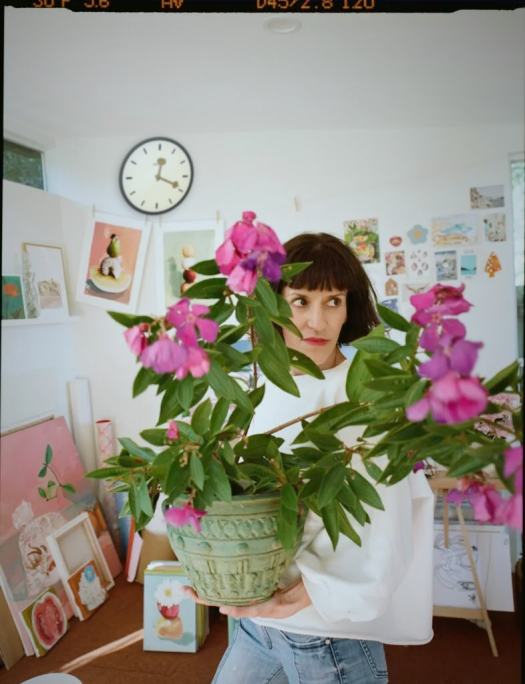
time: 12:19
